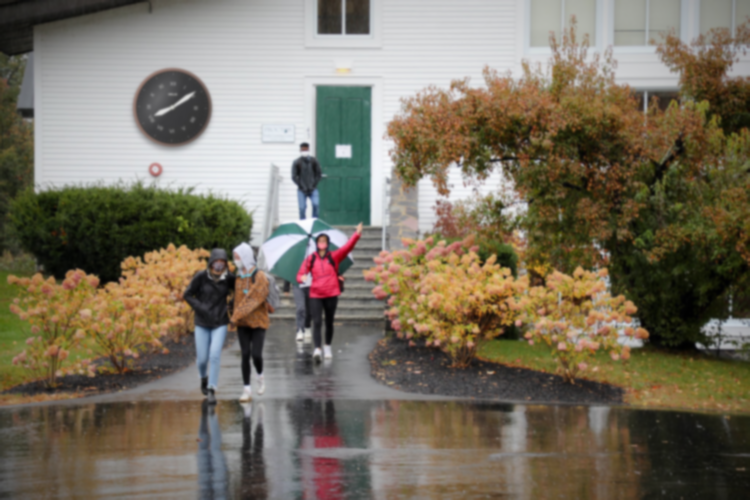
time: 8:09
